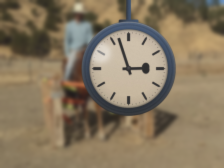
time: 2:57
